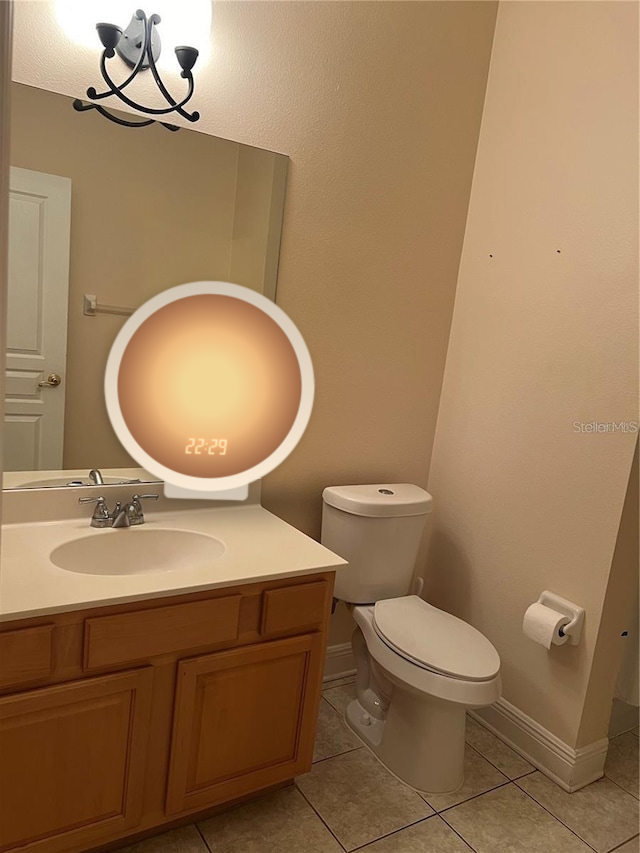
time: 22:29
